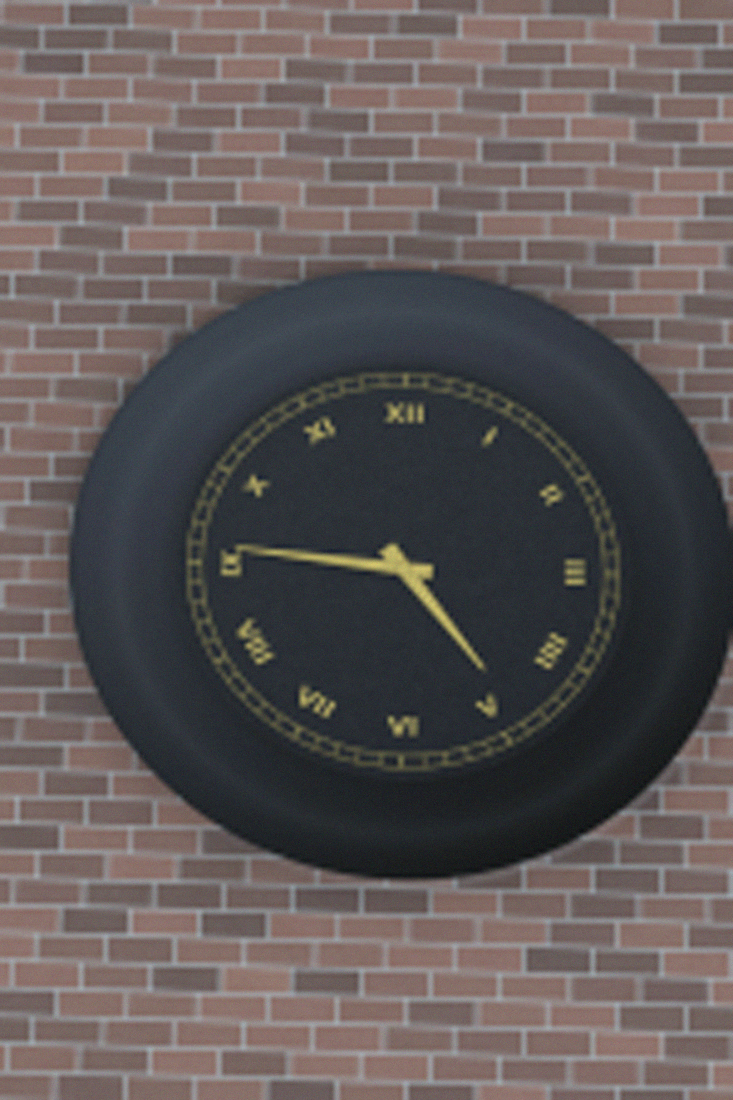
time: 4:46
